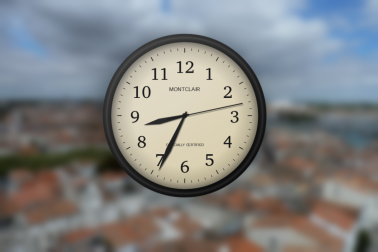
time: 8:34:13
